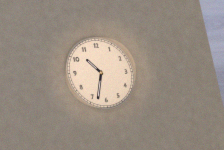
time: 10:33
